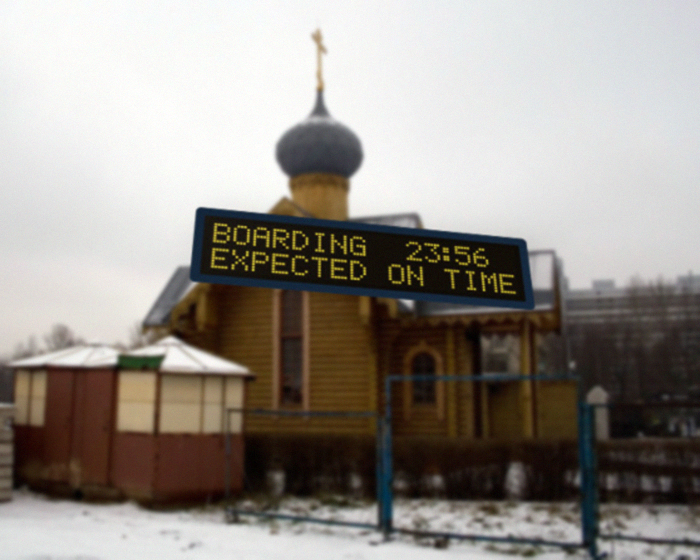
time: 23:56
